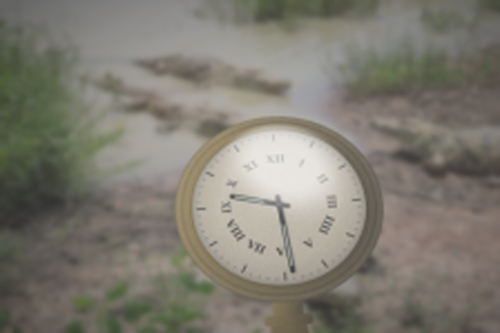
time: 9:29
